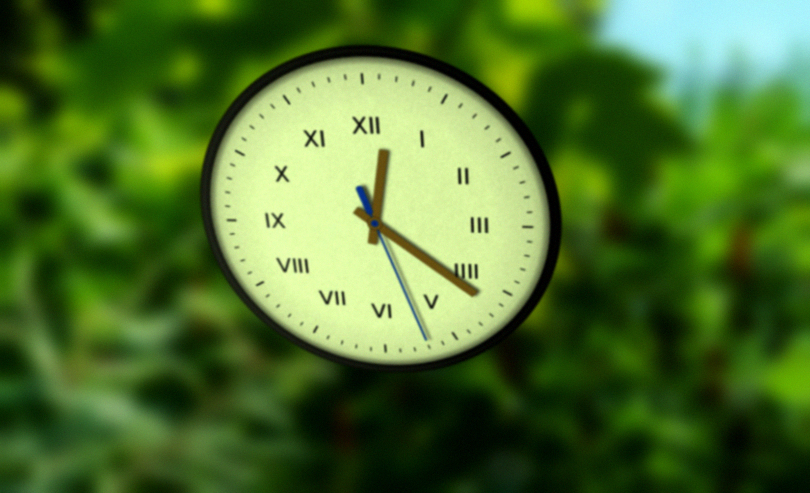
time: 12:21:27
